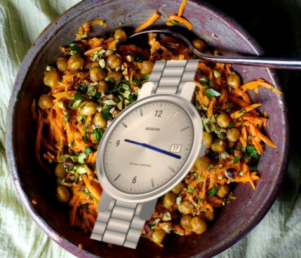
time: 9:17
